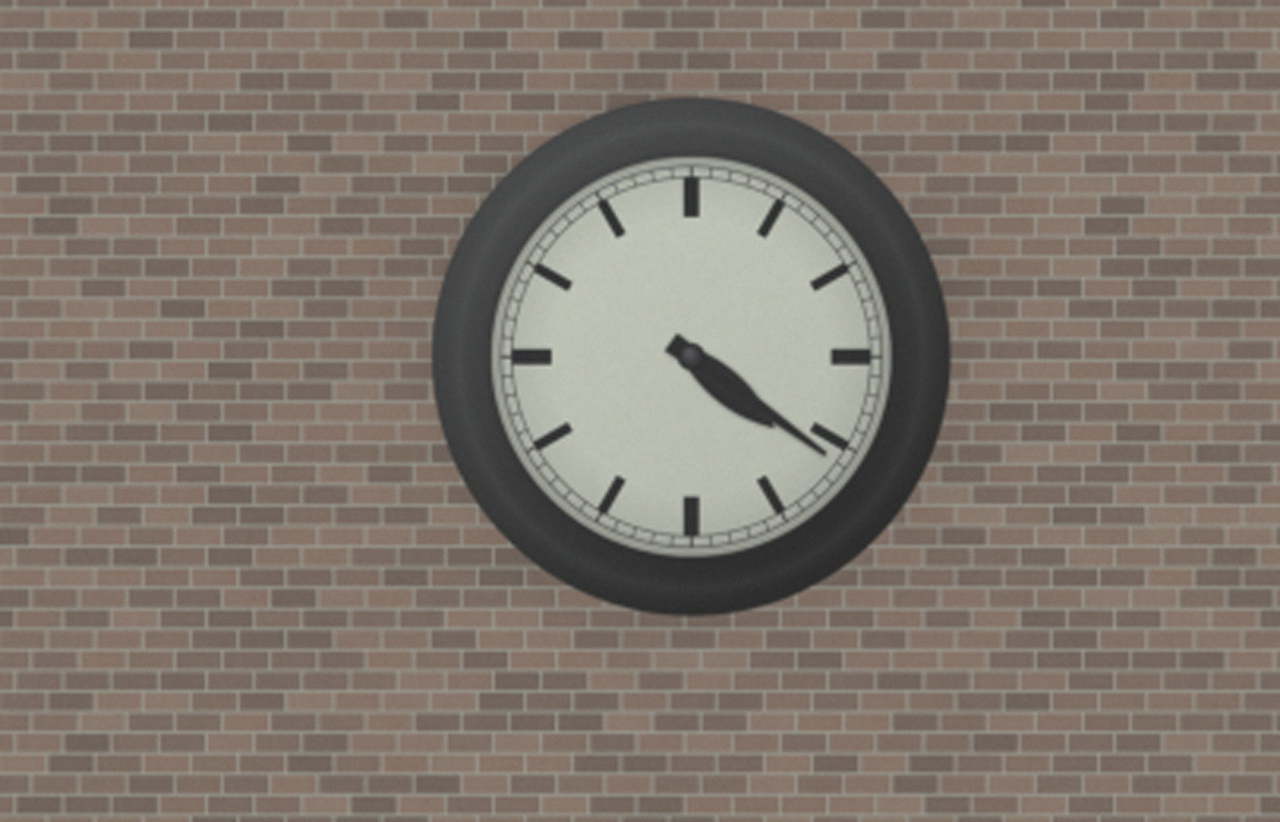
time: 4:21
